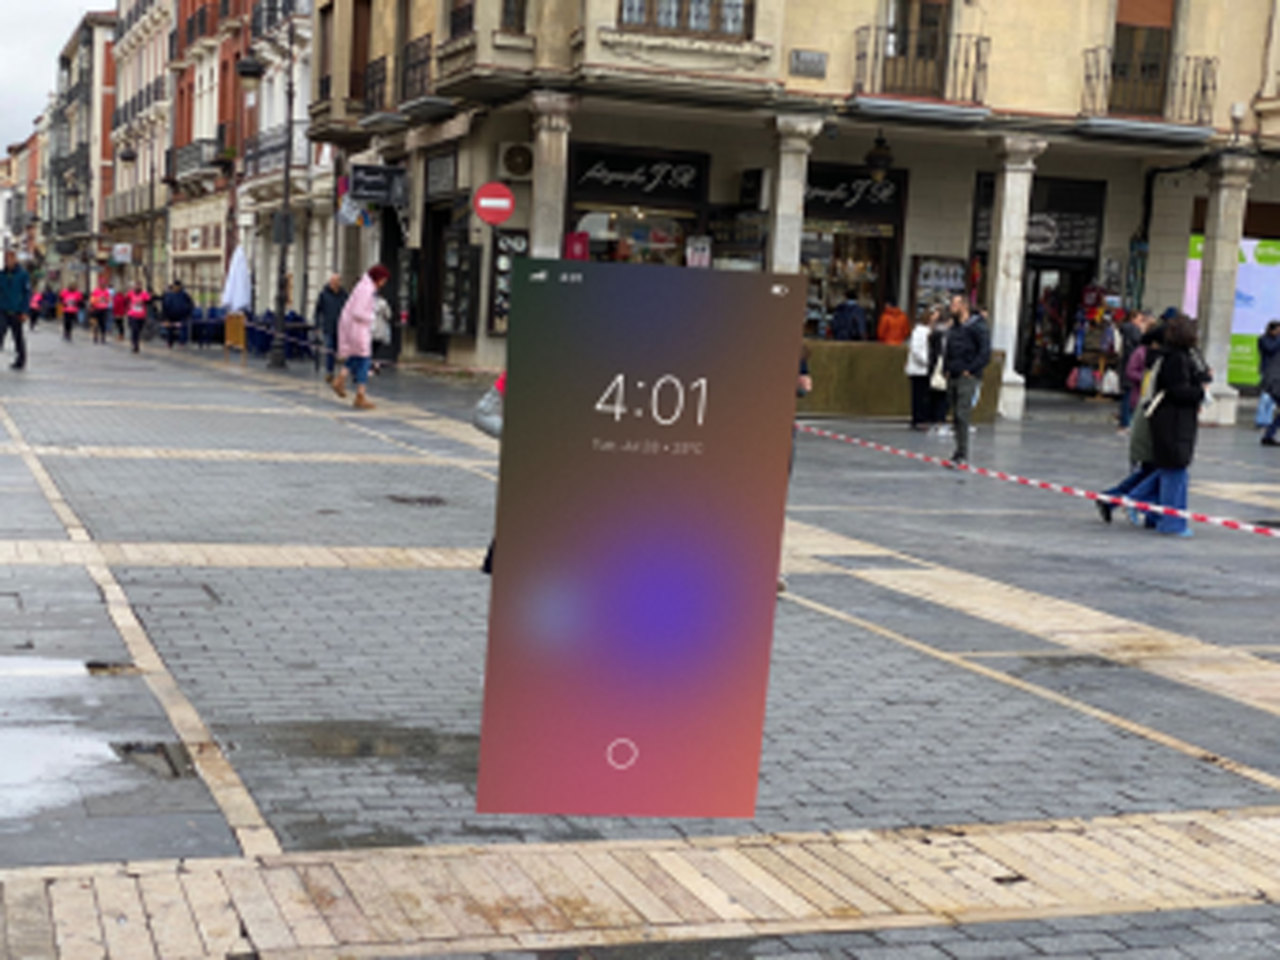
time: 4:01
